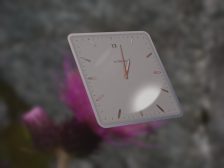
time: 1:02
